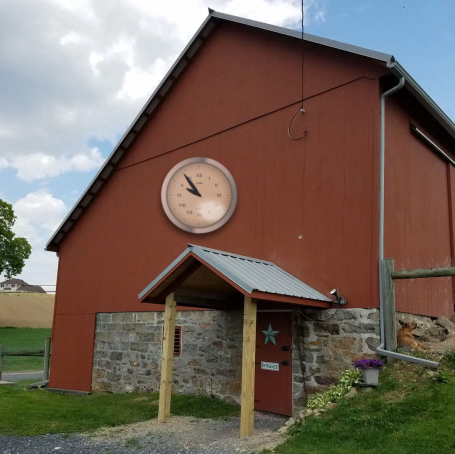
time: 9:54
